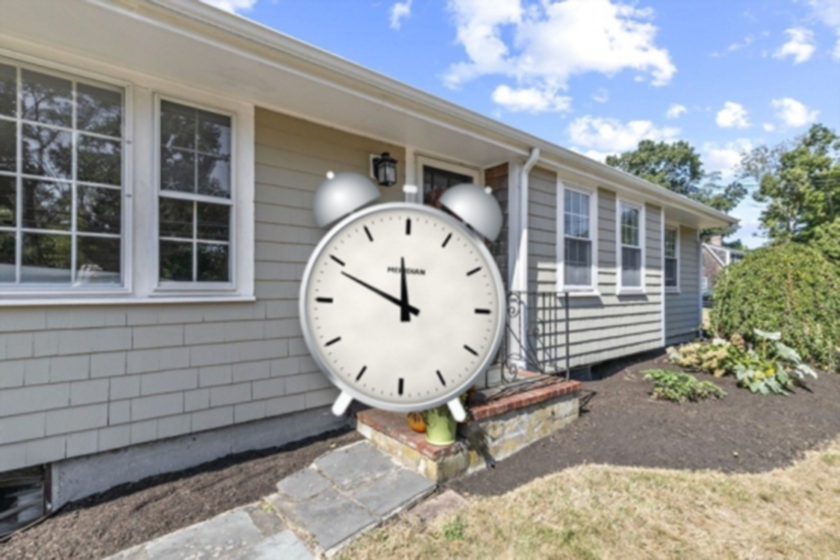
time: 11:49
